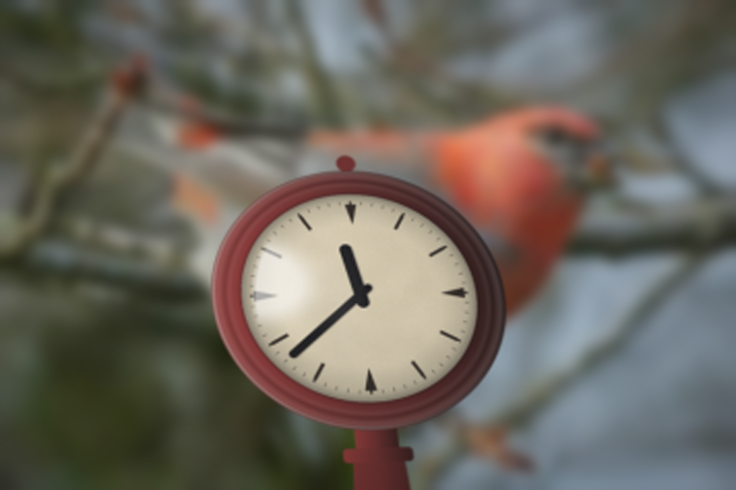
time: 11:38
